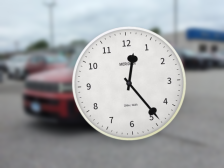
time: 12:24
